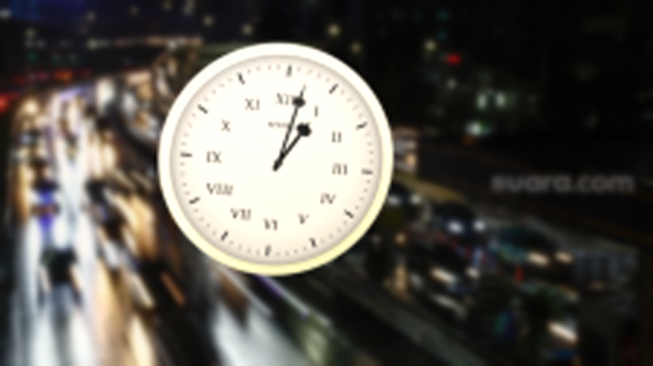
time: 1:02
